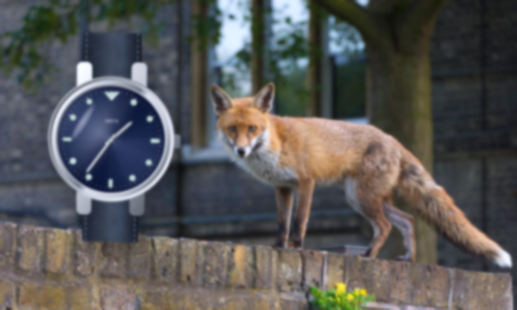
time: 1:36
